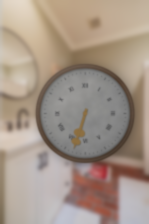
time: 6:33
